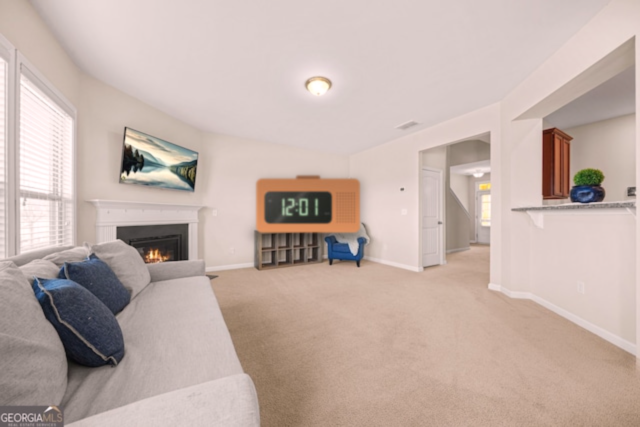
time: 12:01
